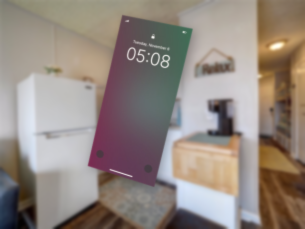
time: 5:08
